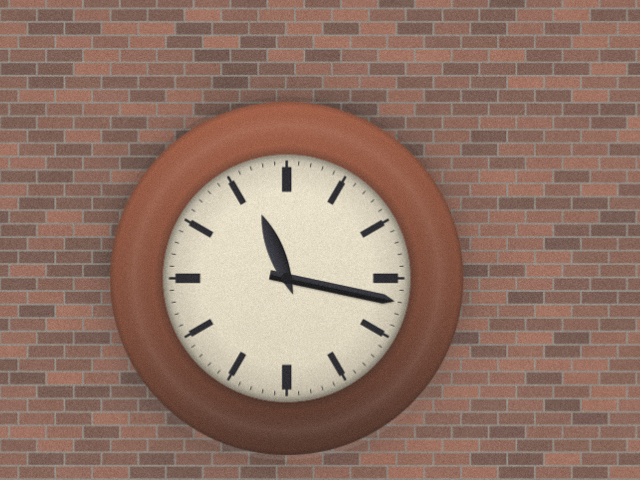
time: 11:17
